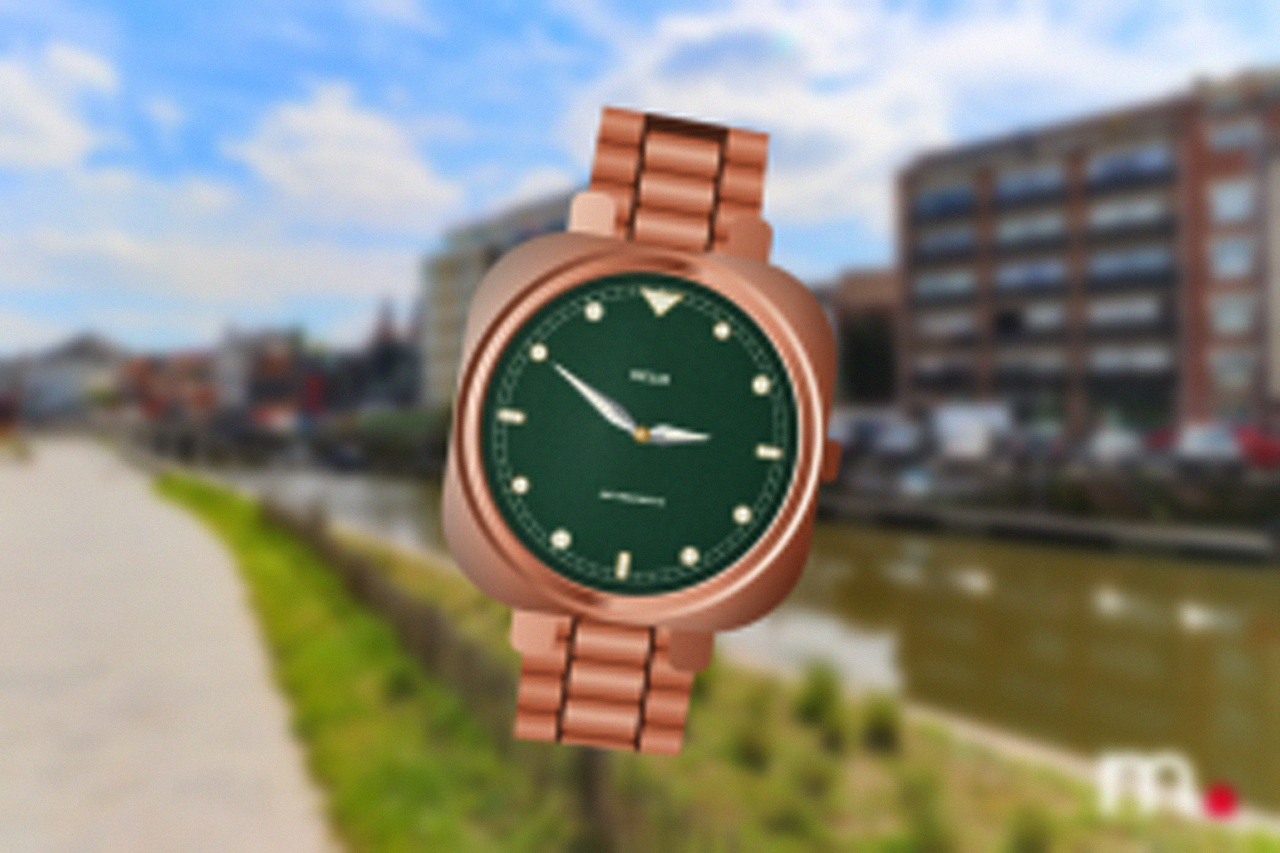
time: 2:50
